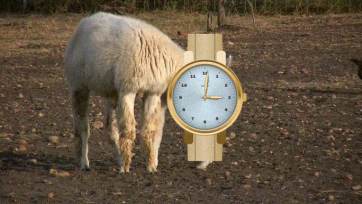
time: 3:01
